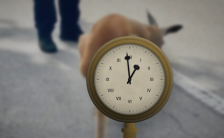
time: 12:59
